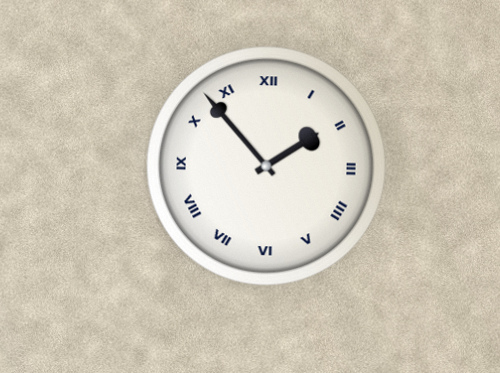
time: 1:53
